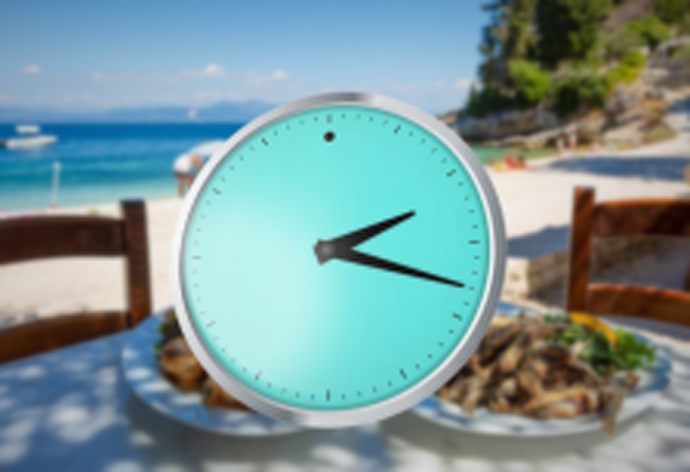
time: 2:18
